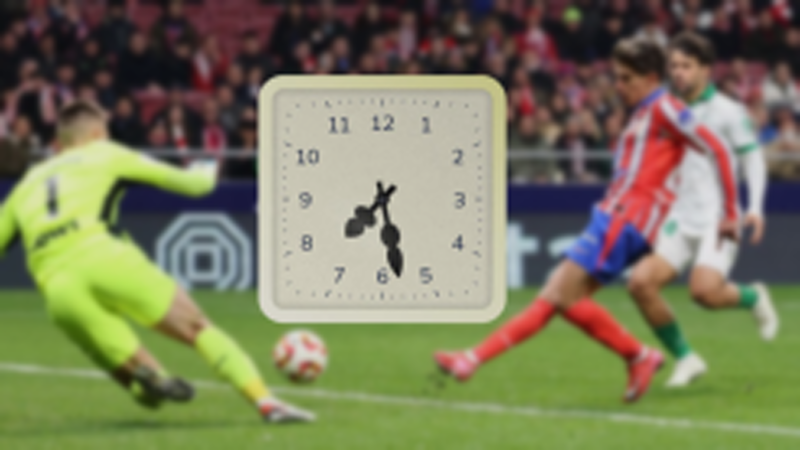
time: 7:28
